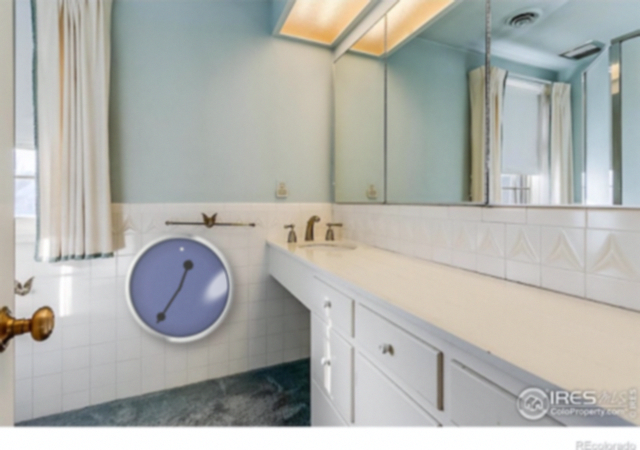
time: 12:35
